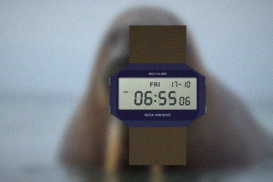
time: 6:55:06
